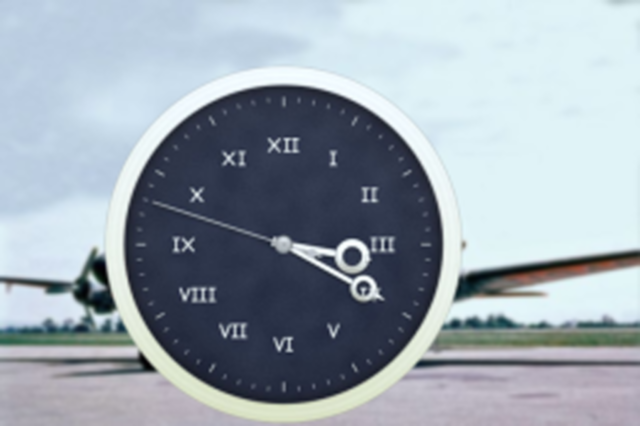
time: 3:19:48
